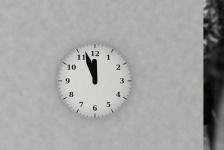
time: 11:57
